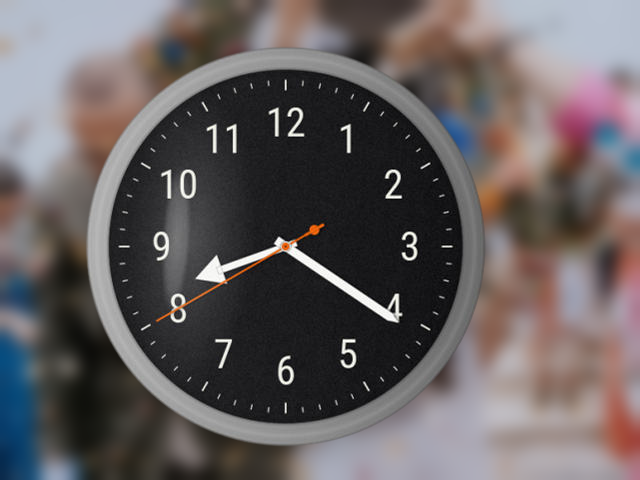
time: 8:20:40
